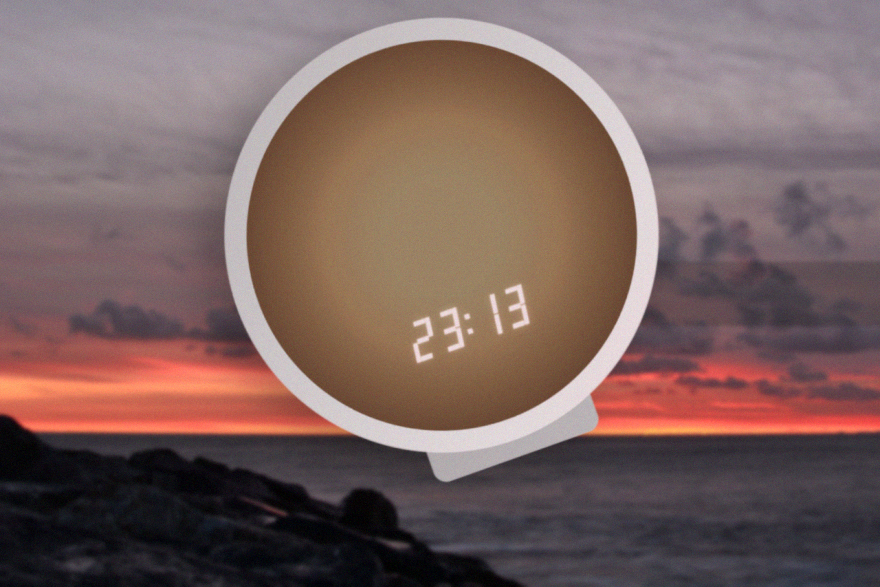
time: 23:13
